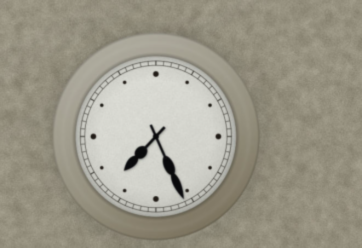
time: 7:26
